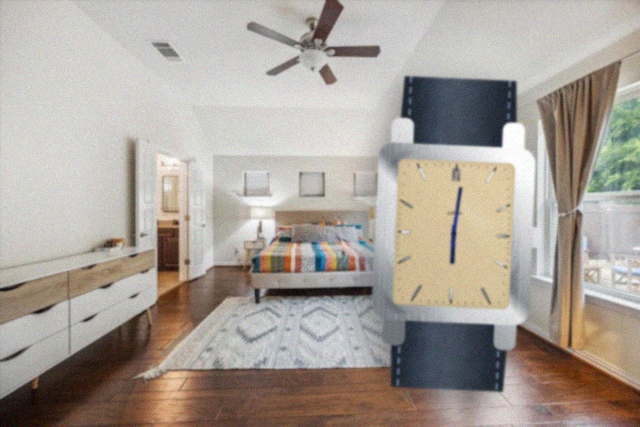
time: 6:01
